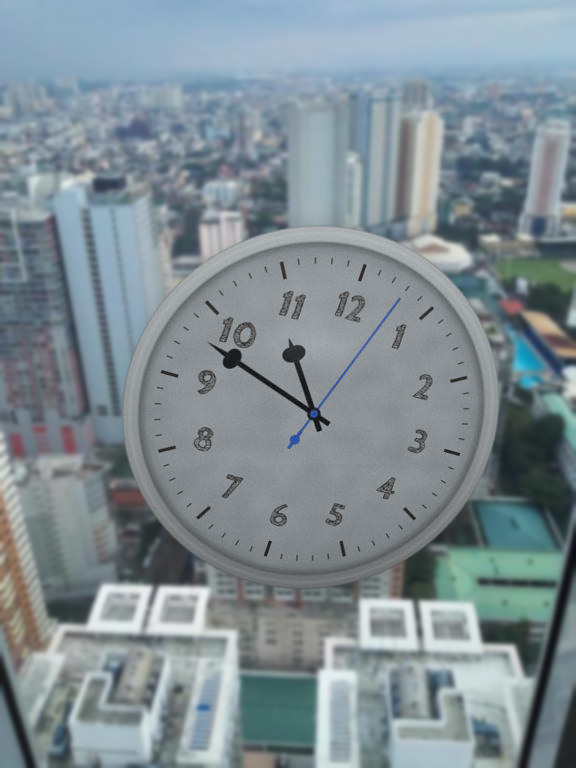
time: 10:48:03
